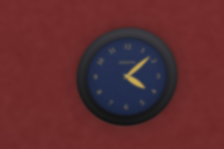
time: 4:08
